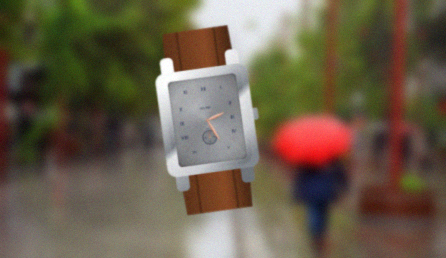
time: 2:26
